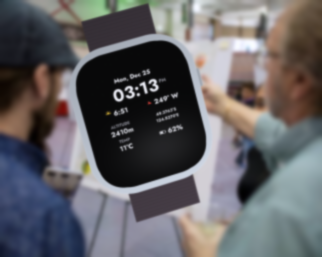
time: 3:13
